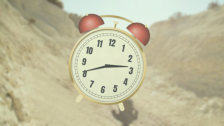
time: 2:41
